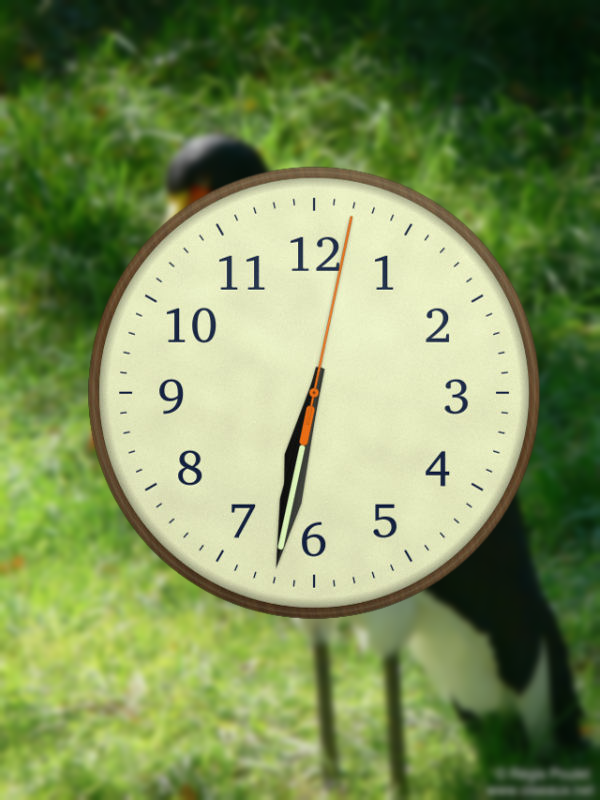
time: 6:32:02
